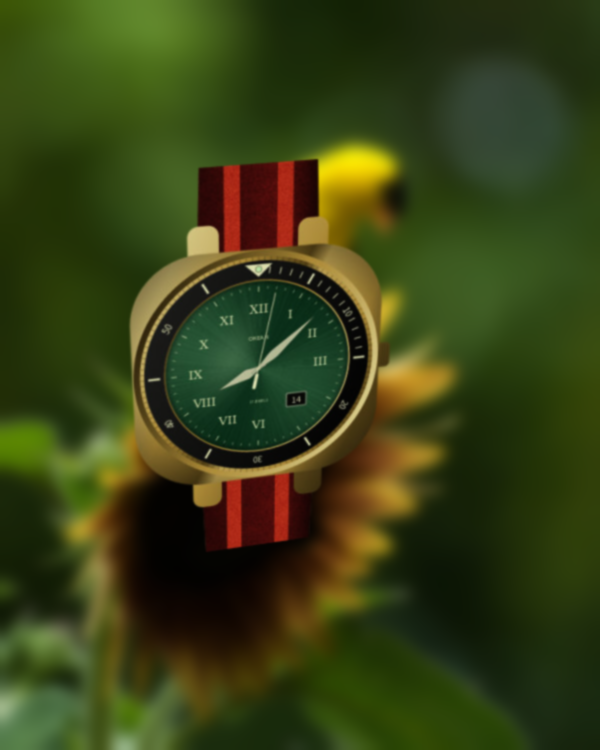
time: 8:08:02
